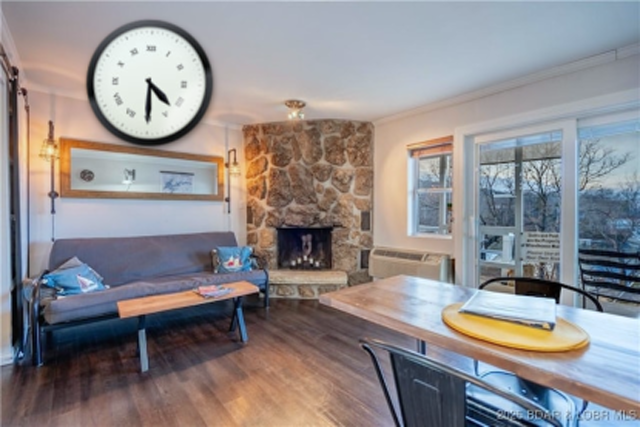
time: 4:30
